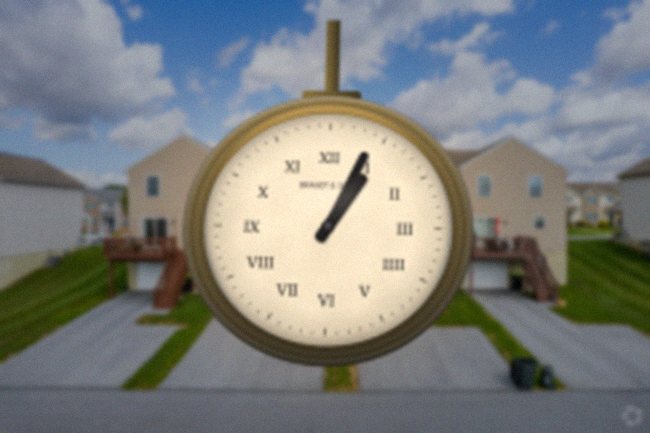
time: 1:04
